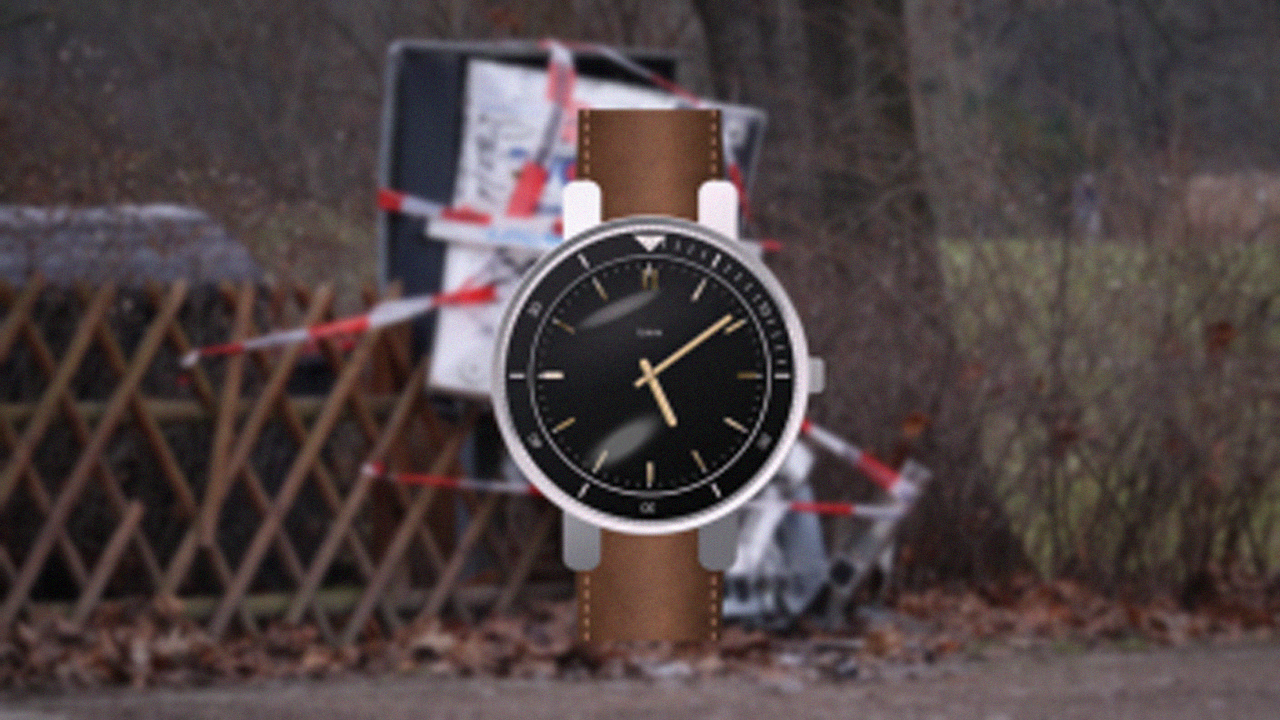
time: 5:09
